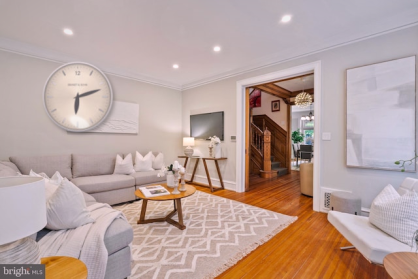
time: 6:12
